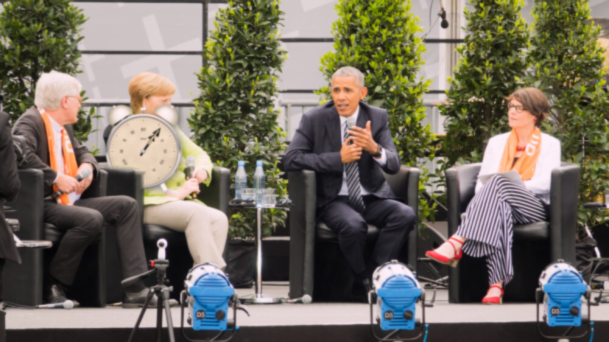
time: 1:06
